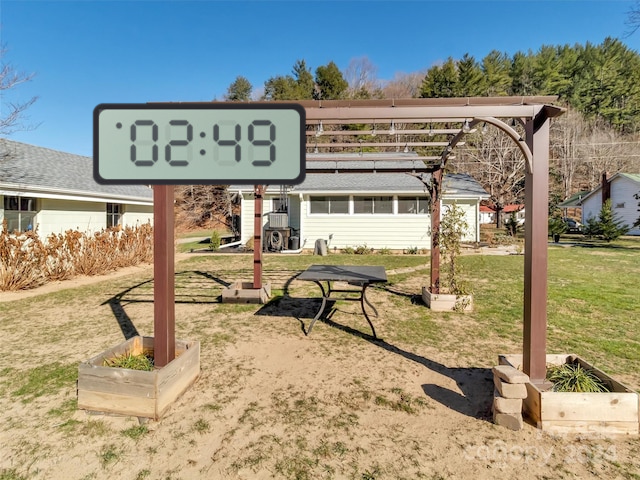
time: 2:49
